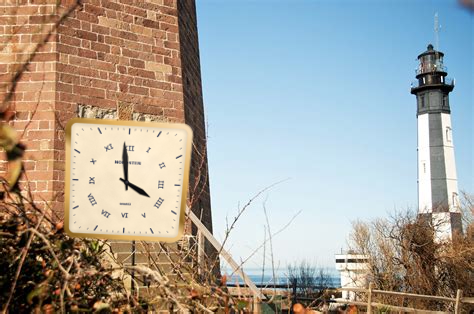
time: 3:59
